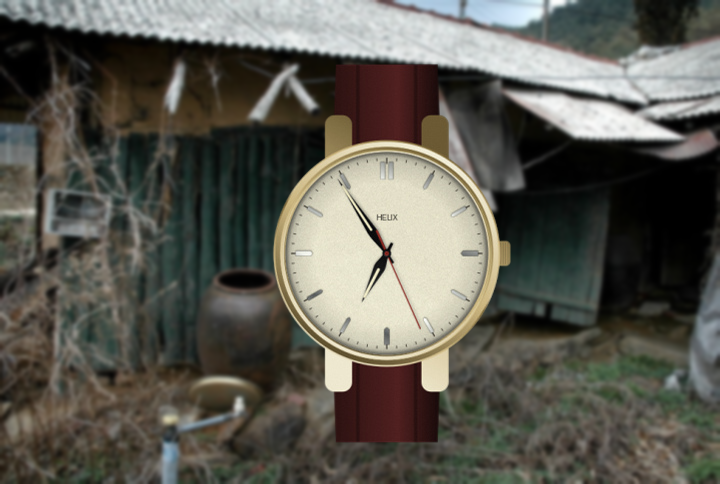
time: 6:54:26
